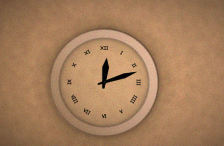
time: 12:12
